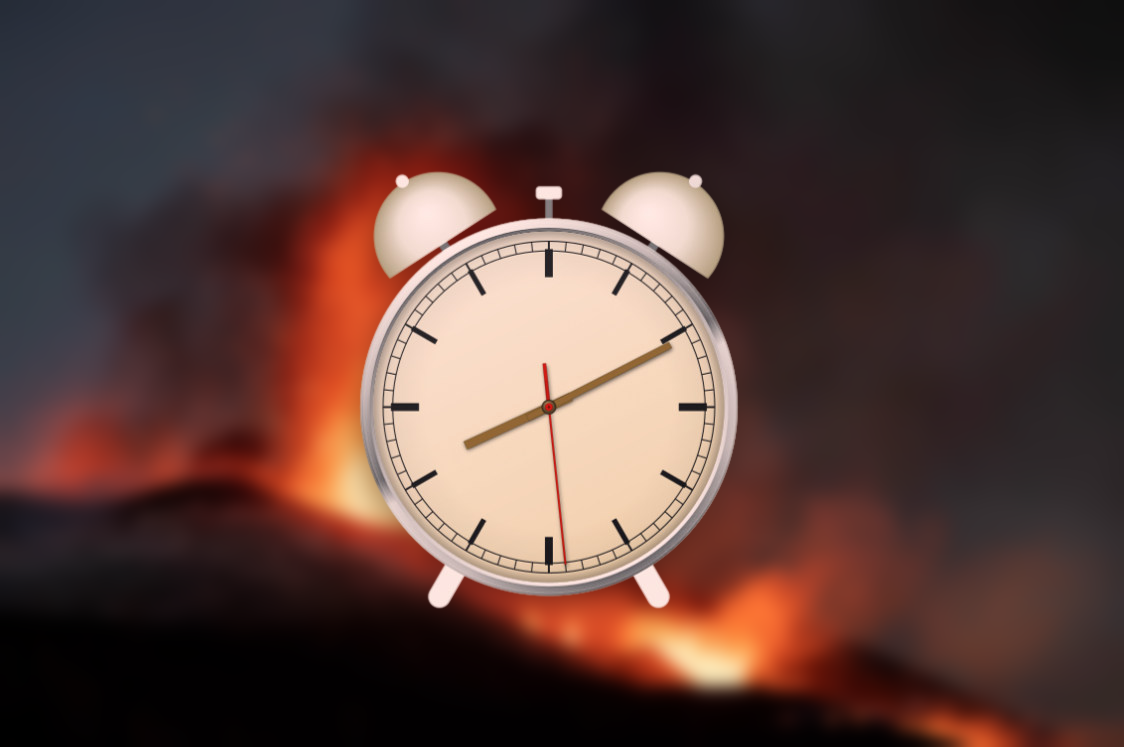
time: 8:10:29
